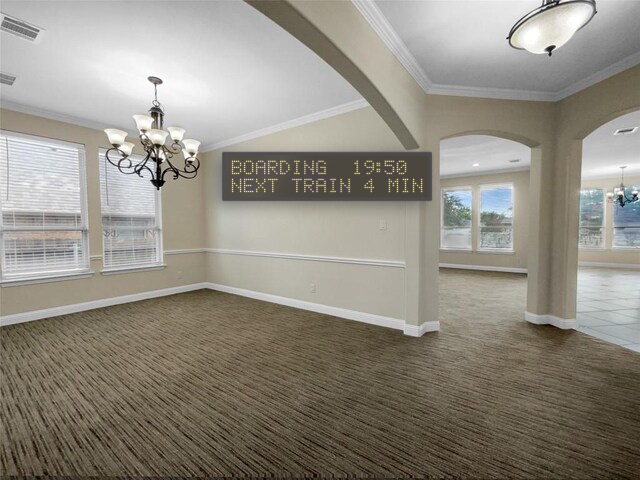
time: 19:50
